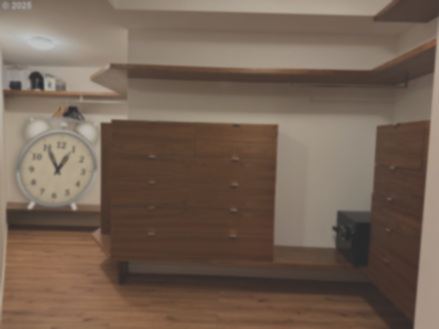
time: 12:55
